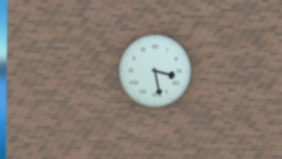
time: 3:28
